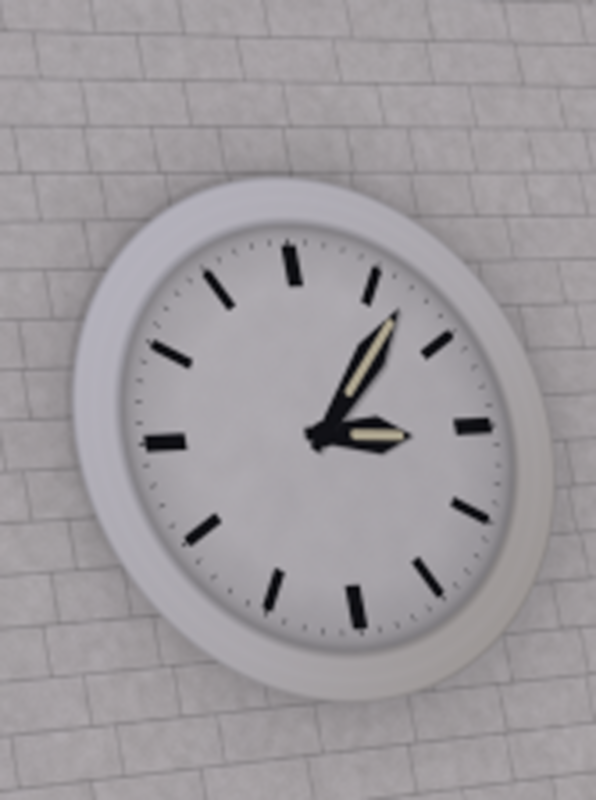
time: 3:07
